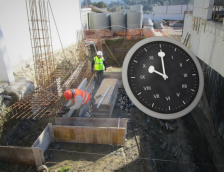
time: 10:00
